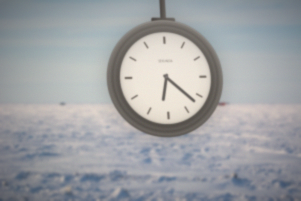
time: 6:22
